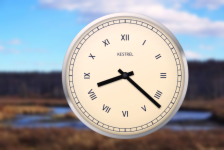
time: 8:22
